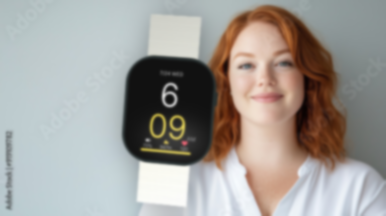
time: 6:09
